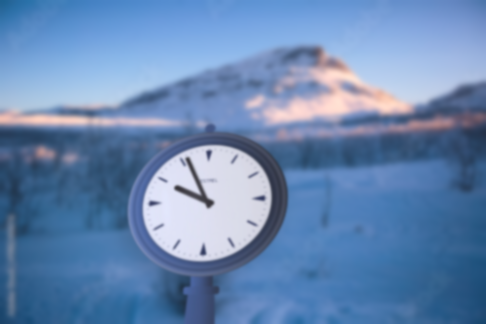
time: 9:56
